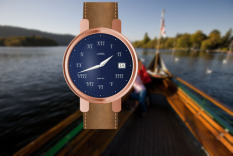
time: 1:42
